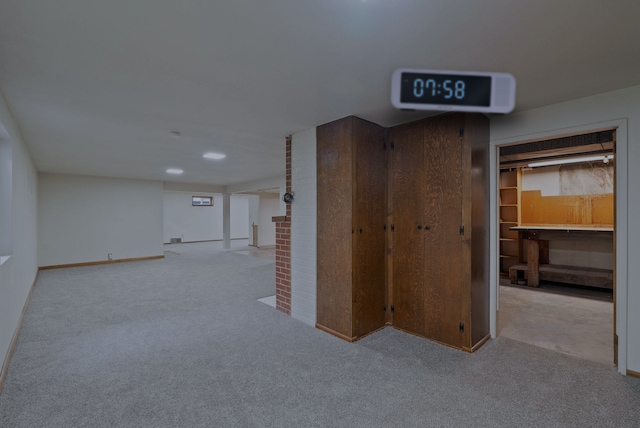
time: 7:58
